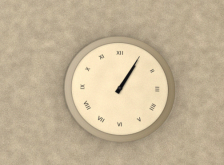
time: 1:05
